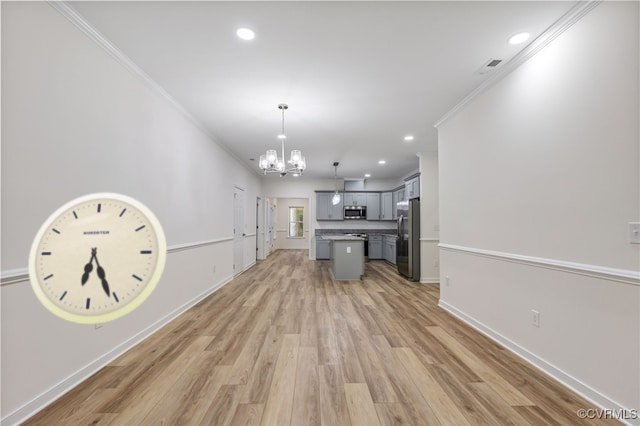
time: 6:26
